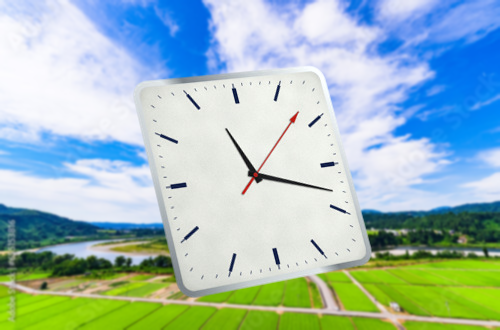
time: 11:18:08
